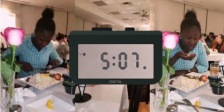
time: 5:07
